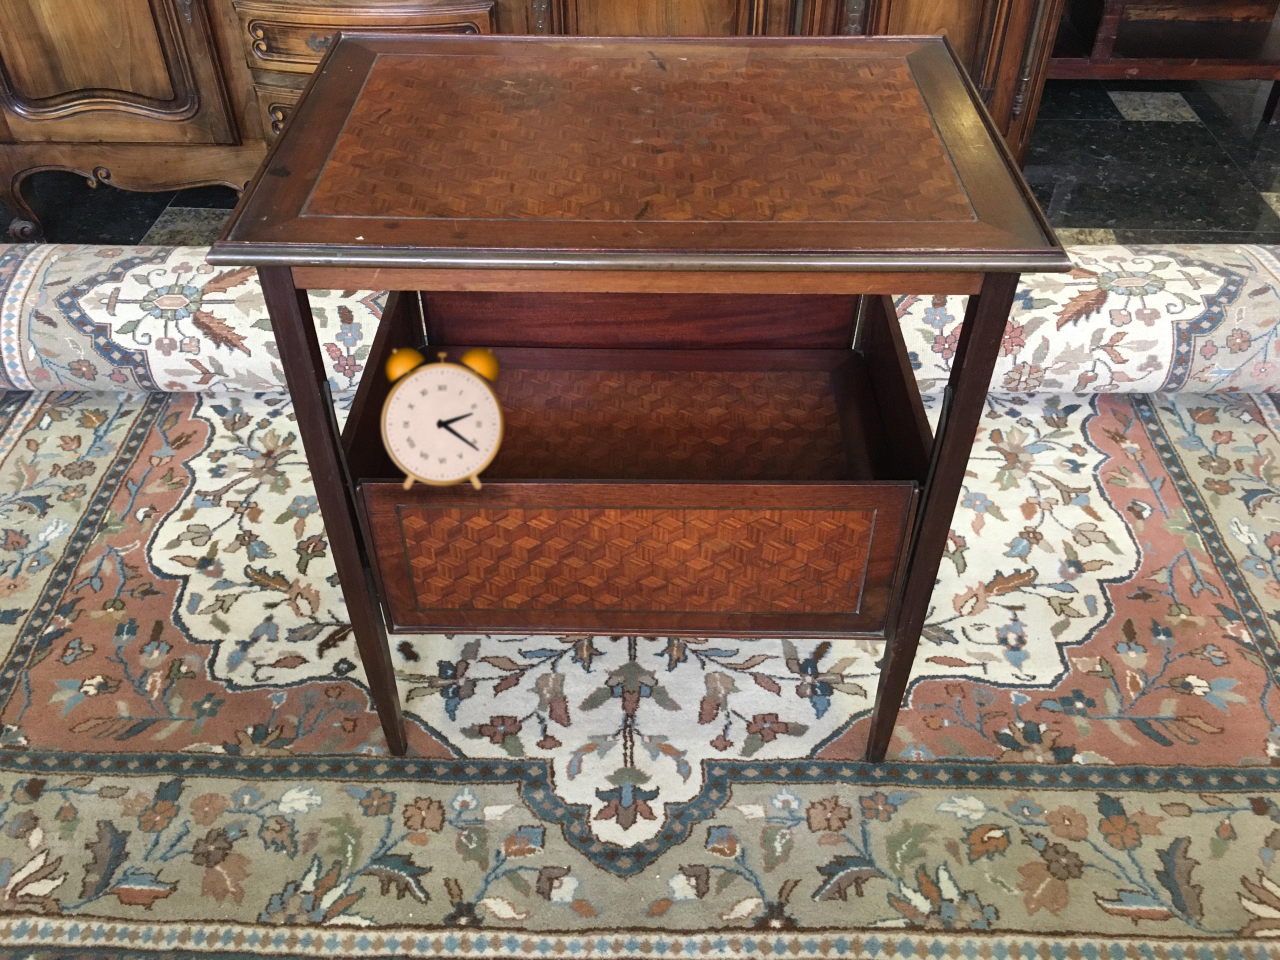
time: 2:21
